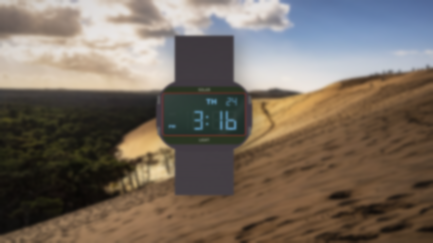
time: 3:16
